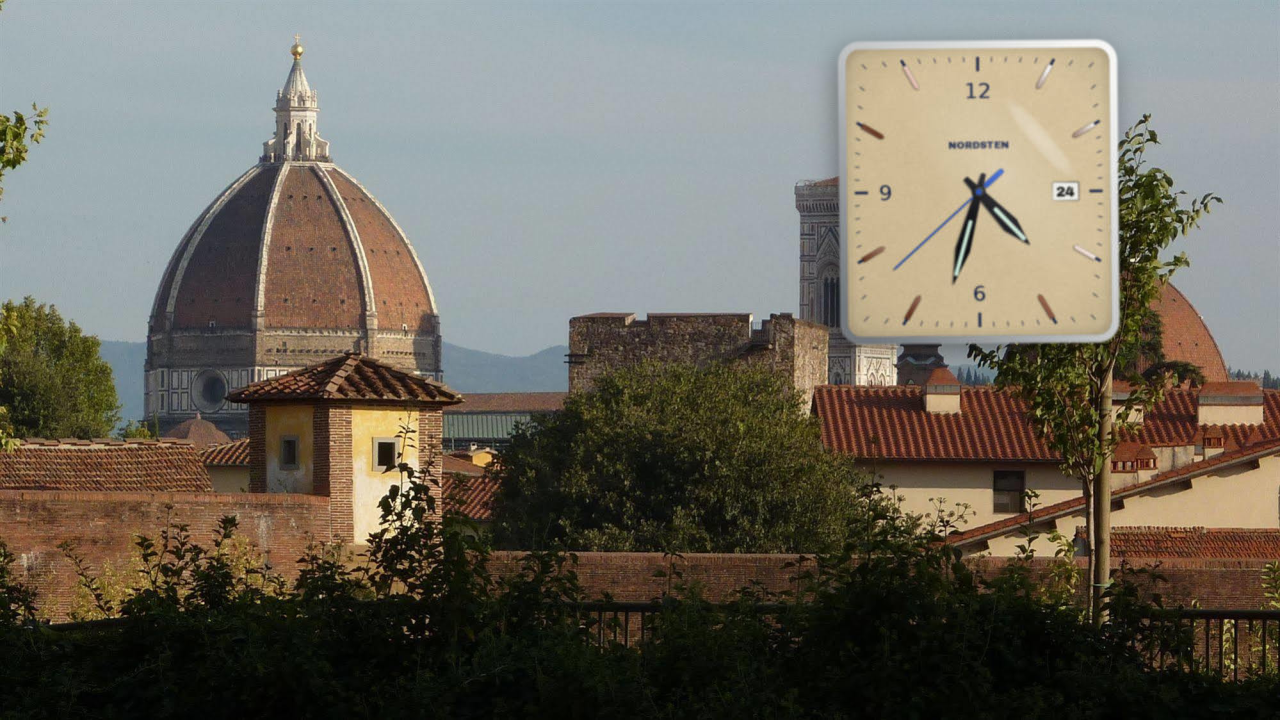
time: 4:32:38
